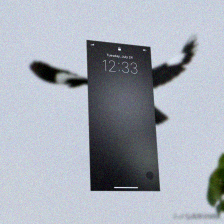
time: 12:33
